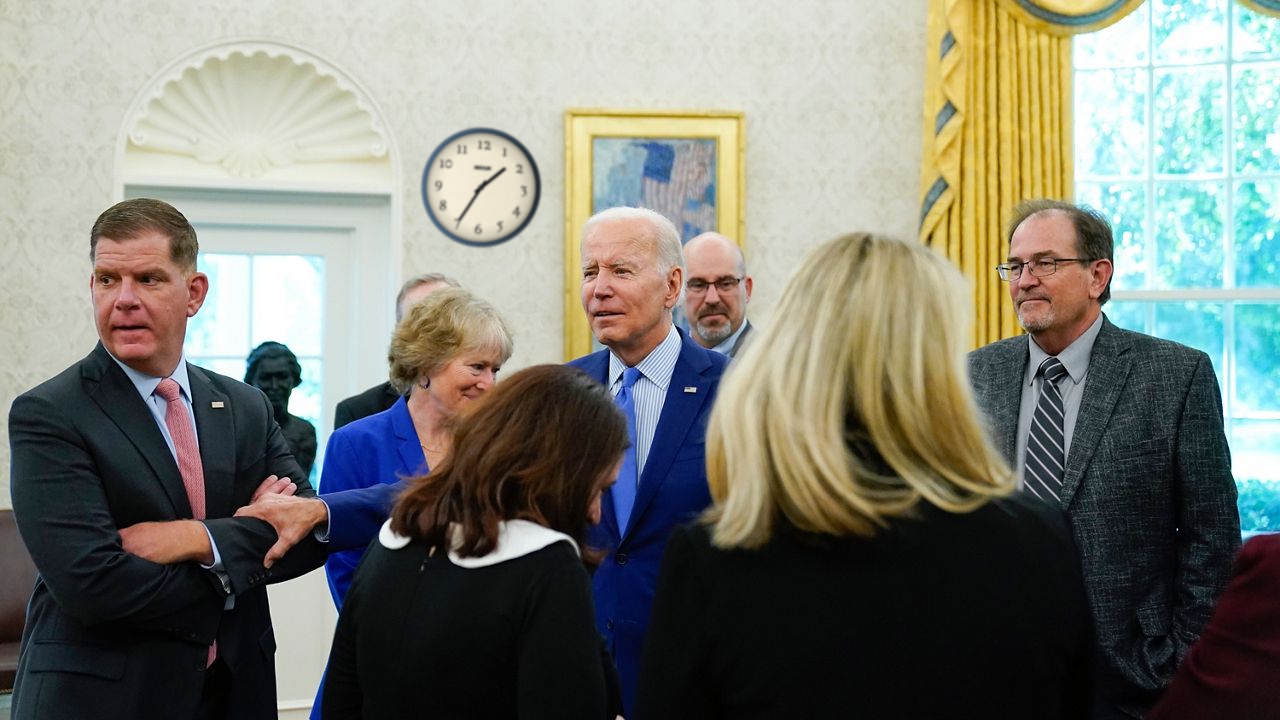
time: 1:35
